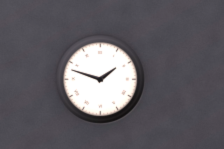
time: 1:48
